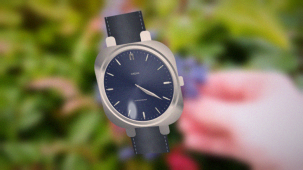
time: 4:21
